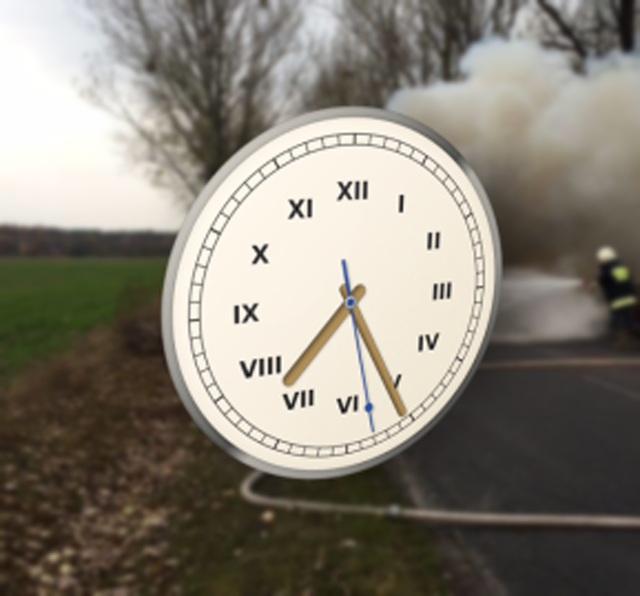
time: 7:25:28
